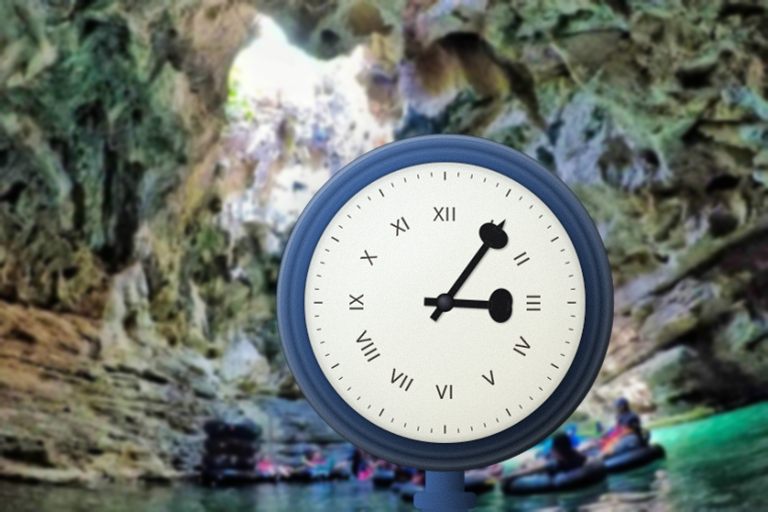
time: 3:06
